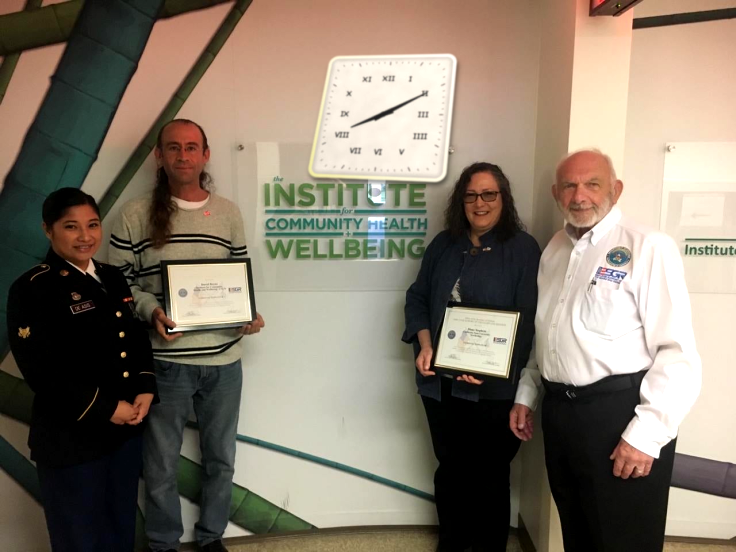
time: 8:10
